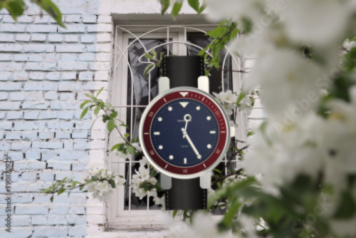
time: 12:25
